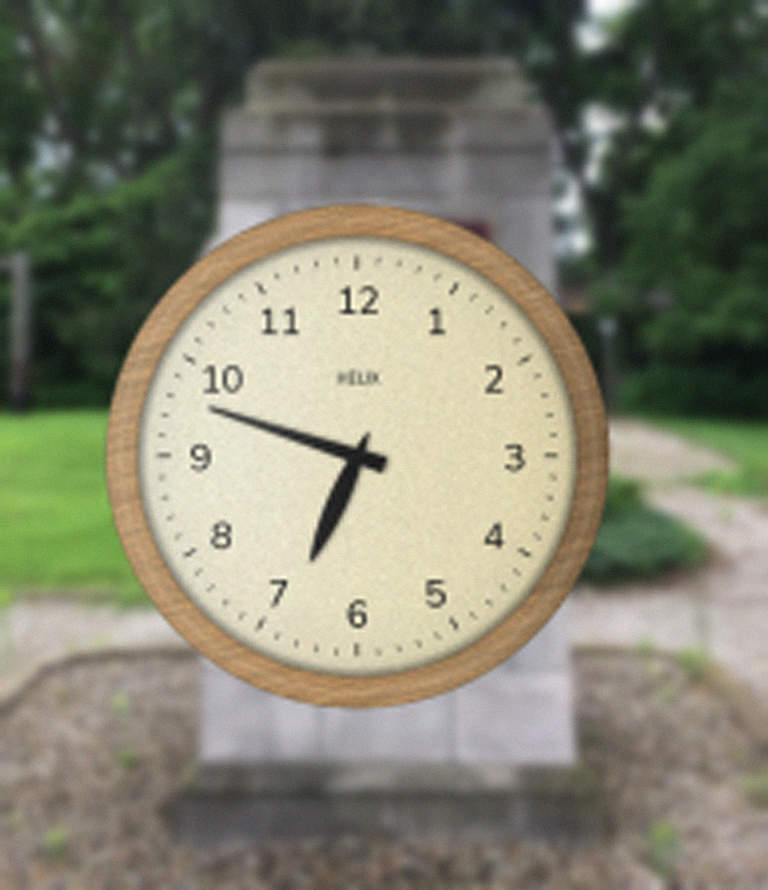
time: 6:48
